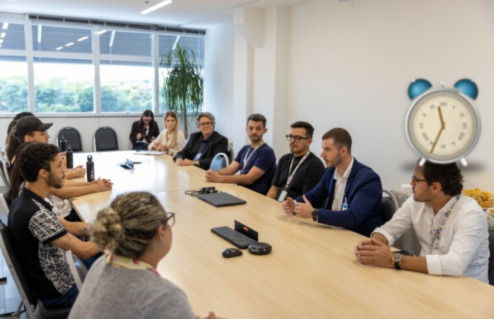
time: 11:34
